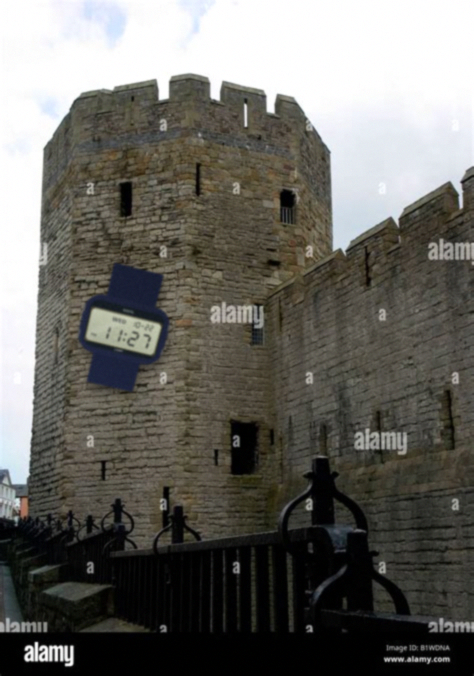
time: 11:27
